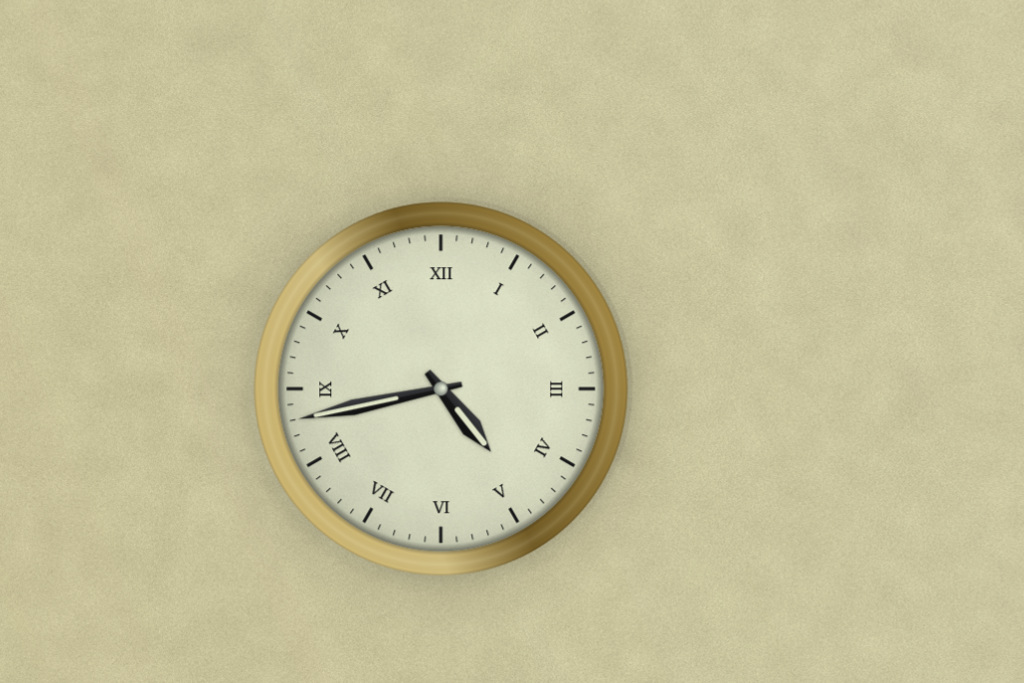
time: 4:43
